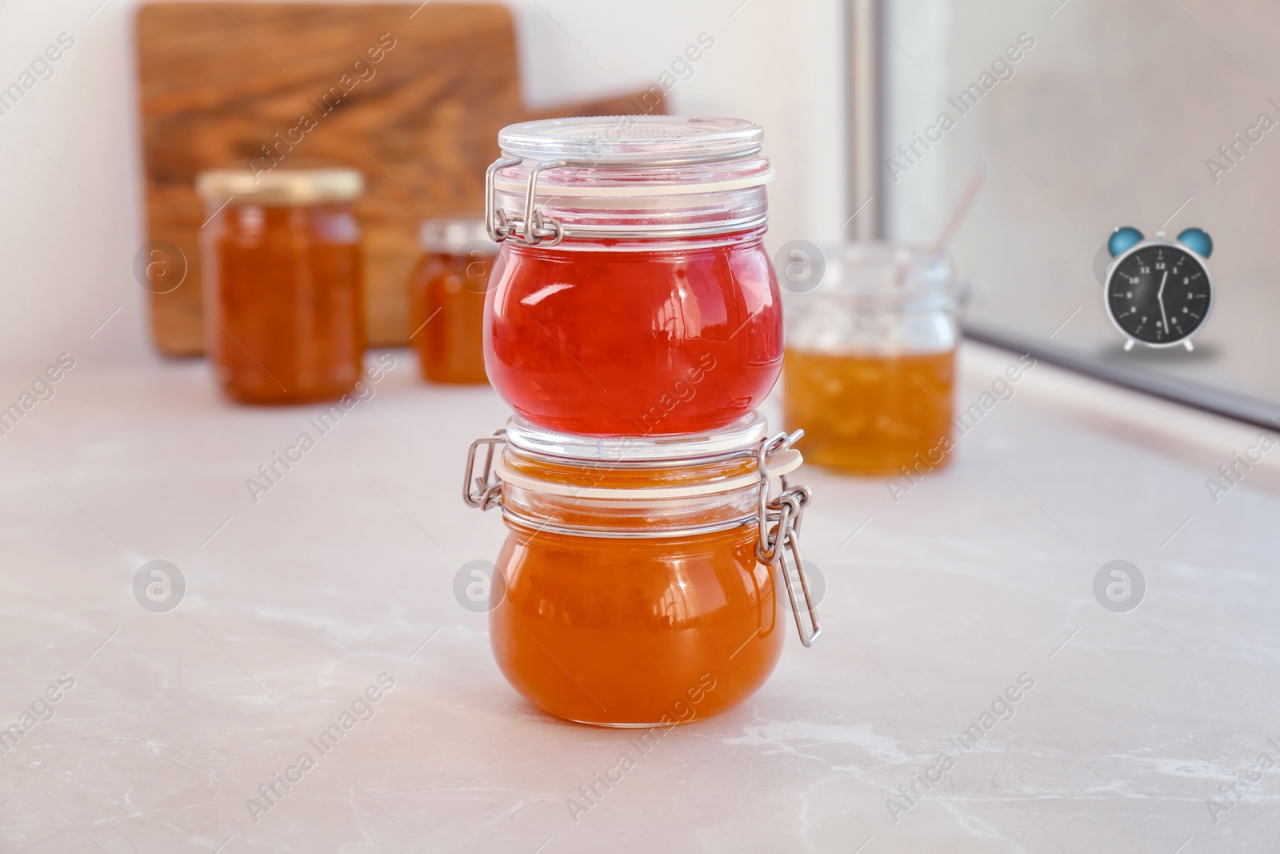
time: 12:28
